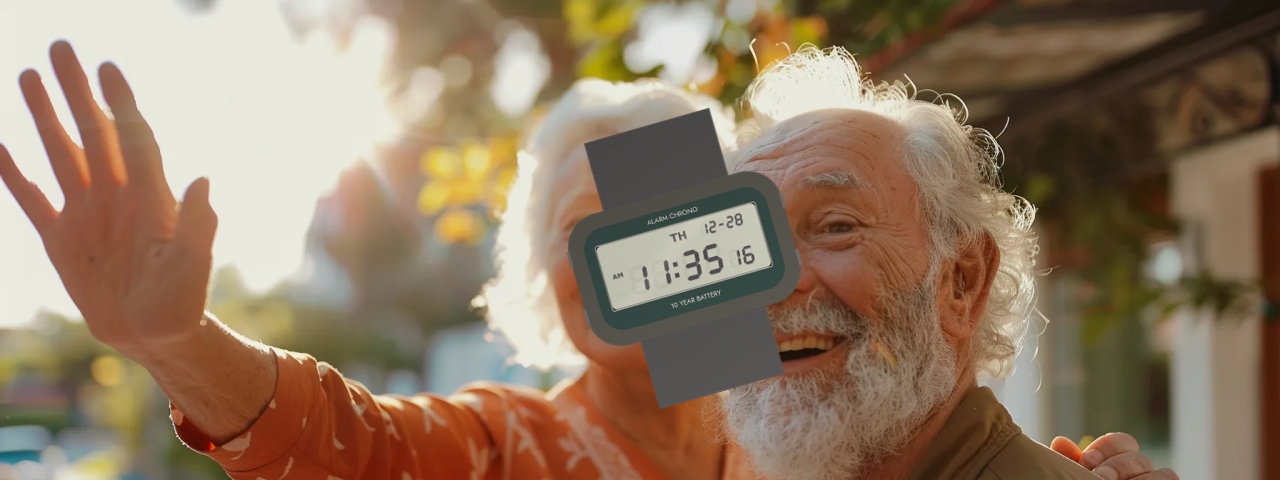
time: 11:35:16
